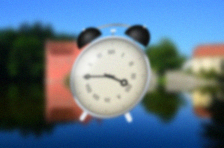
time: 3:45
